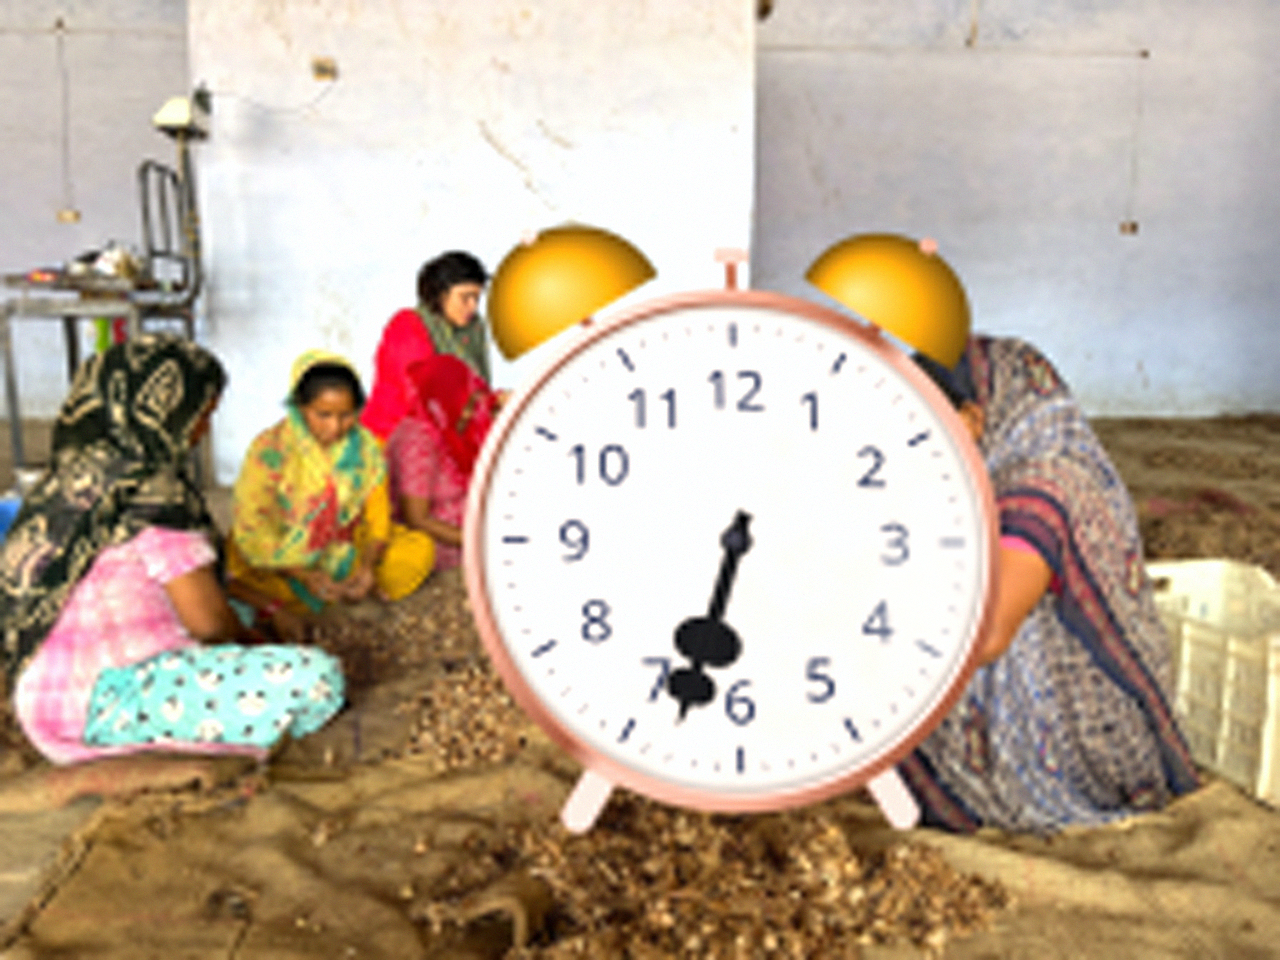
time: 6:33
